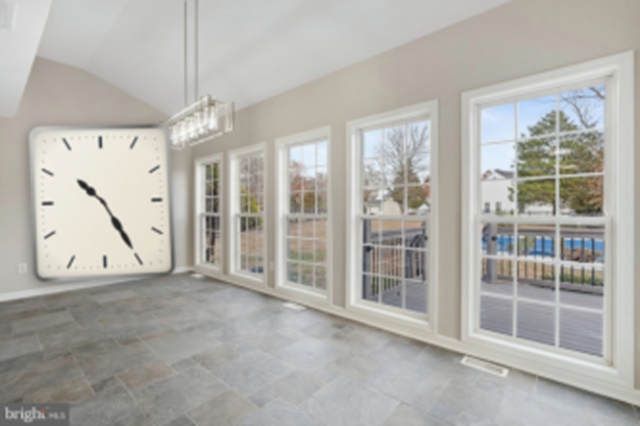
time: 10:25
